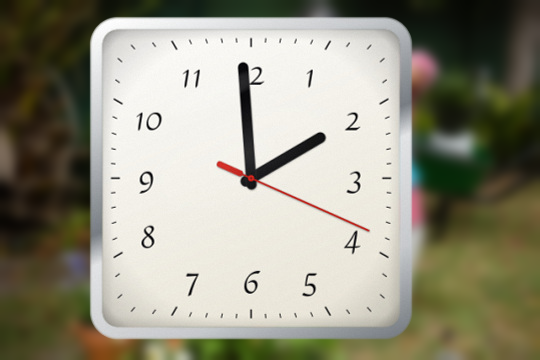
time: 1:59:19
